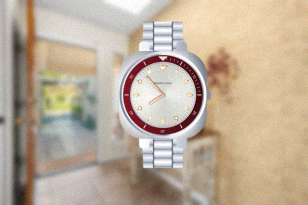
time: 7:53
